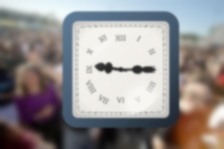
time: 9:15
